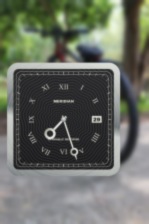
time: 7:27
